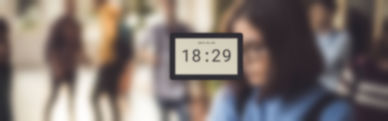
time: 18:29
